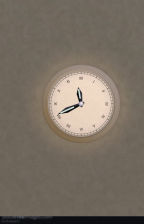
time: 11:41
